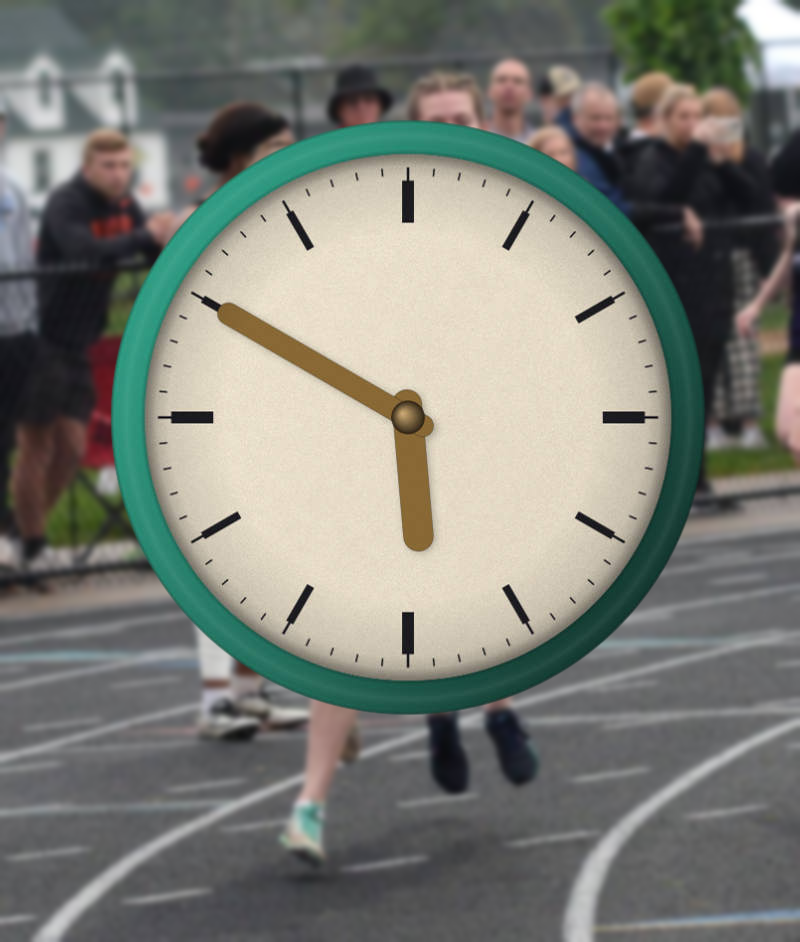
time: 5:50
